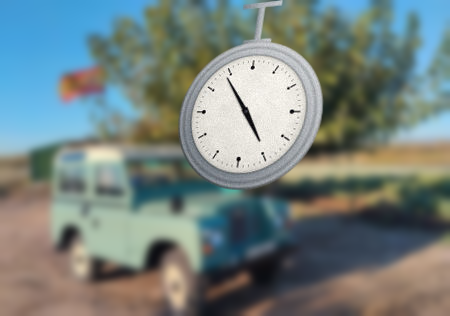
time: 4:54
